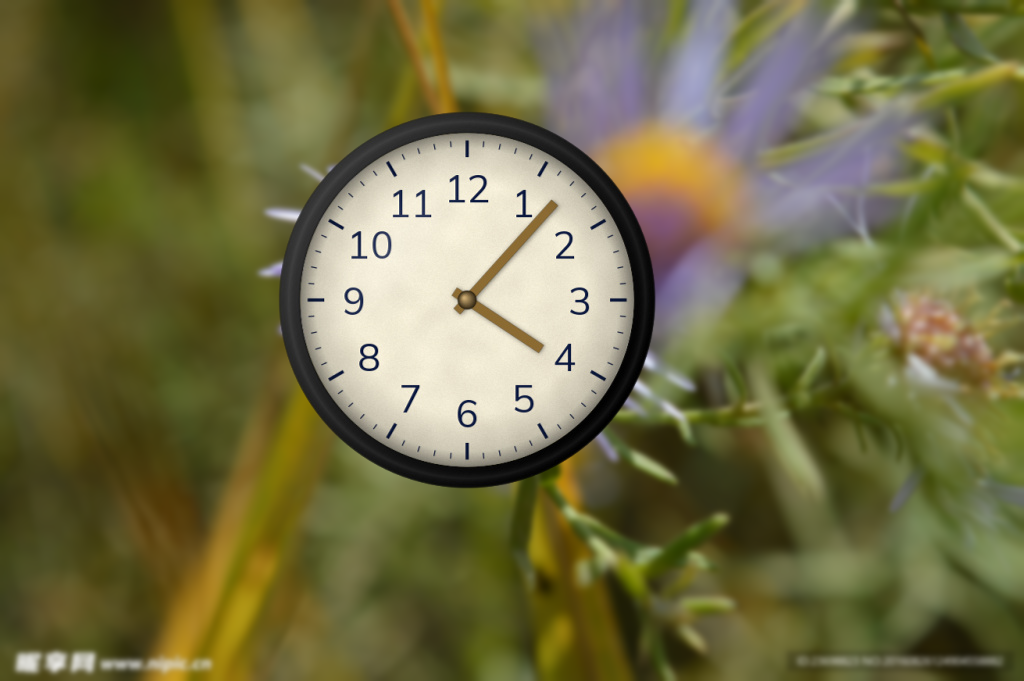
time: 4:07
